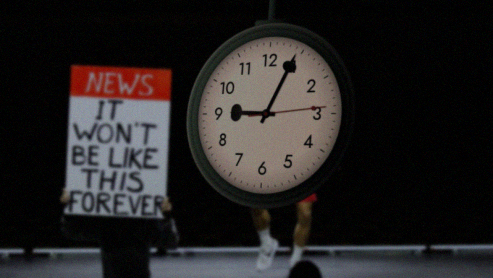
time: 9:04:14
